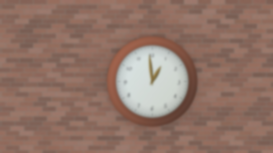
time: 12:59
